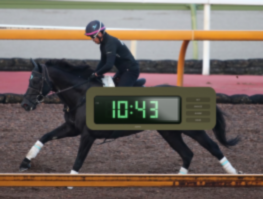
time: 10:43
